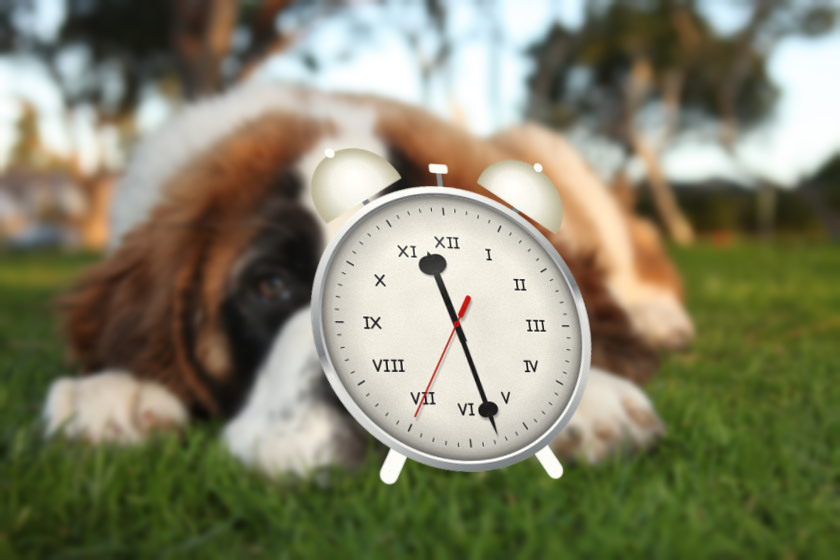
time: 11:27:35
